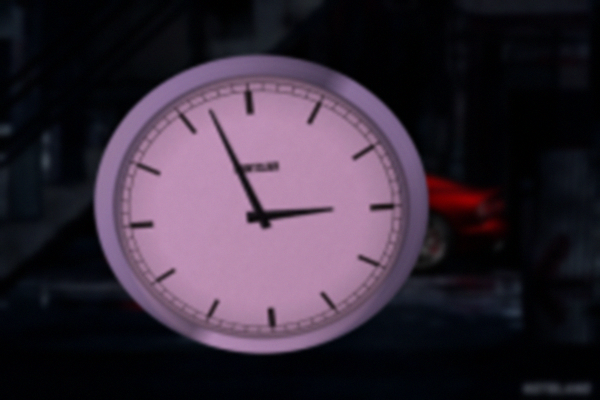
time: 2:57
